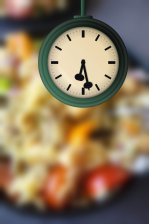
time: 6:28
